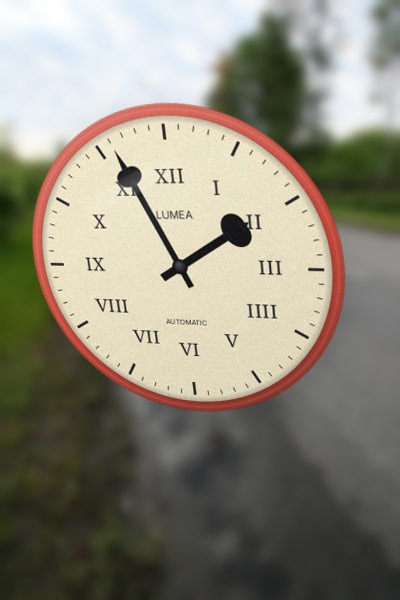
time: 1:56
